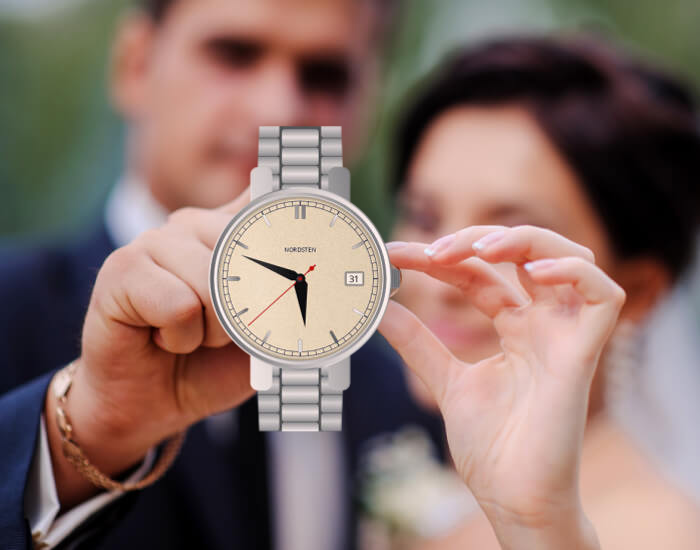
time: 5:48:38
